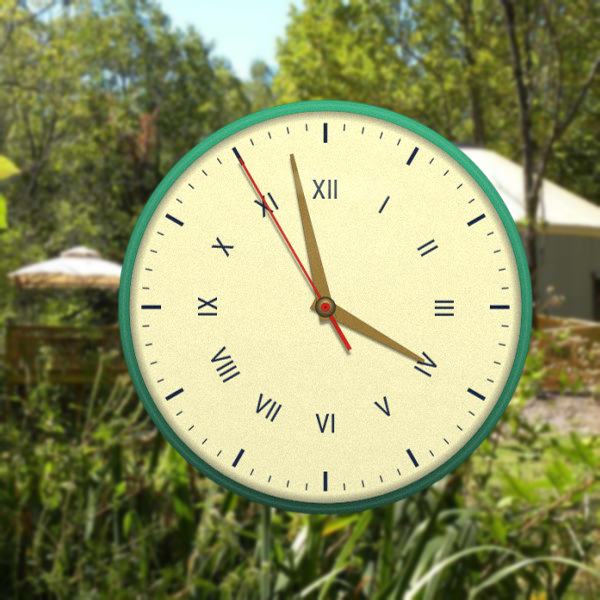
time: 3:57:55
